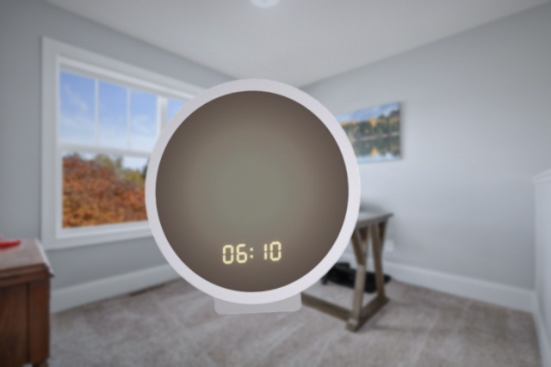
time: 6:10
